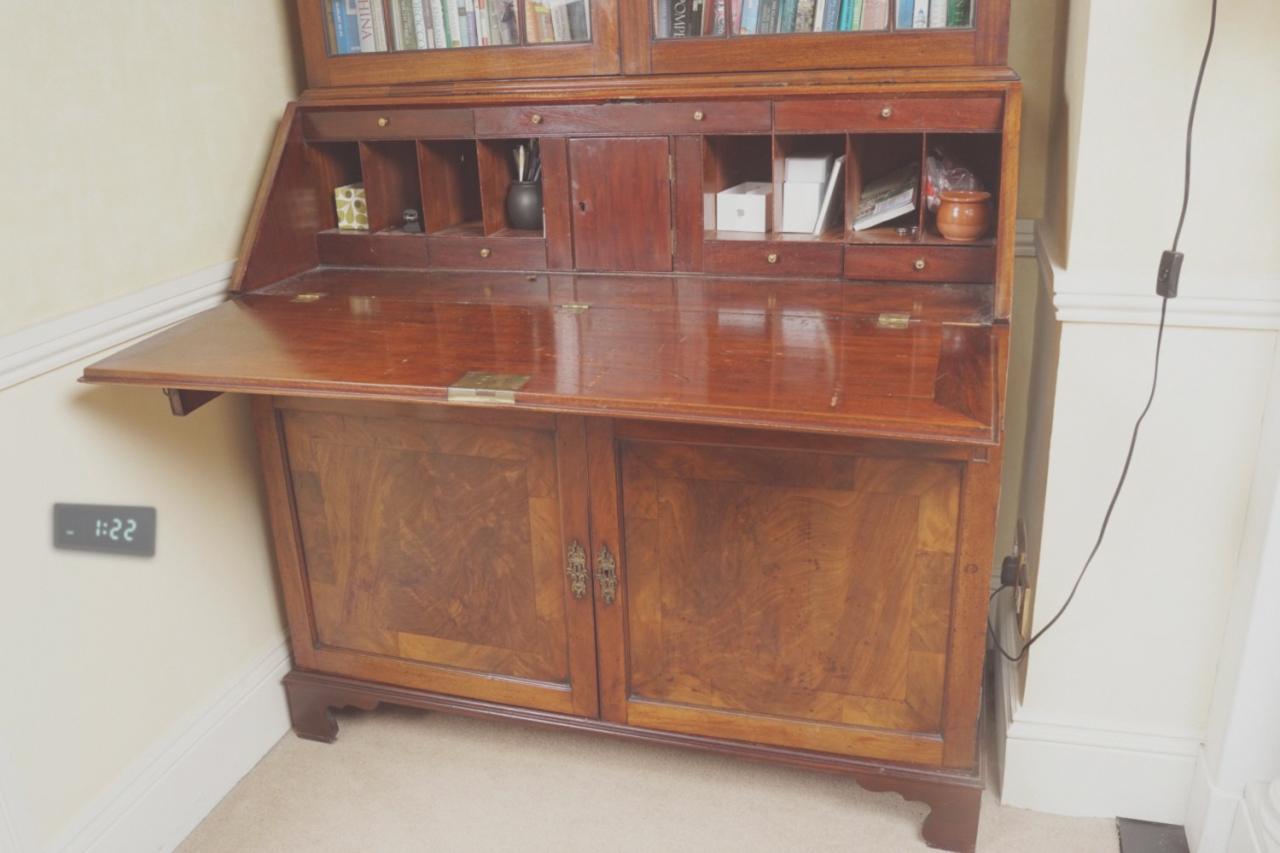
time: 1:22
